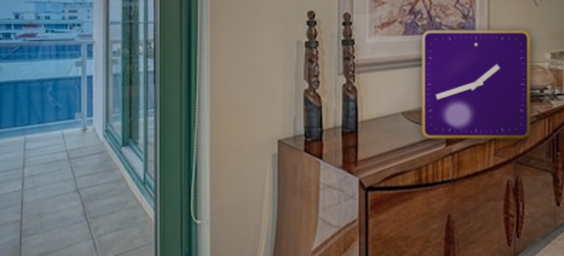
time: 1:42
